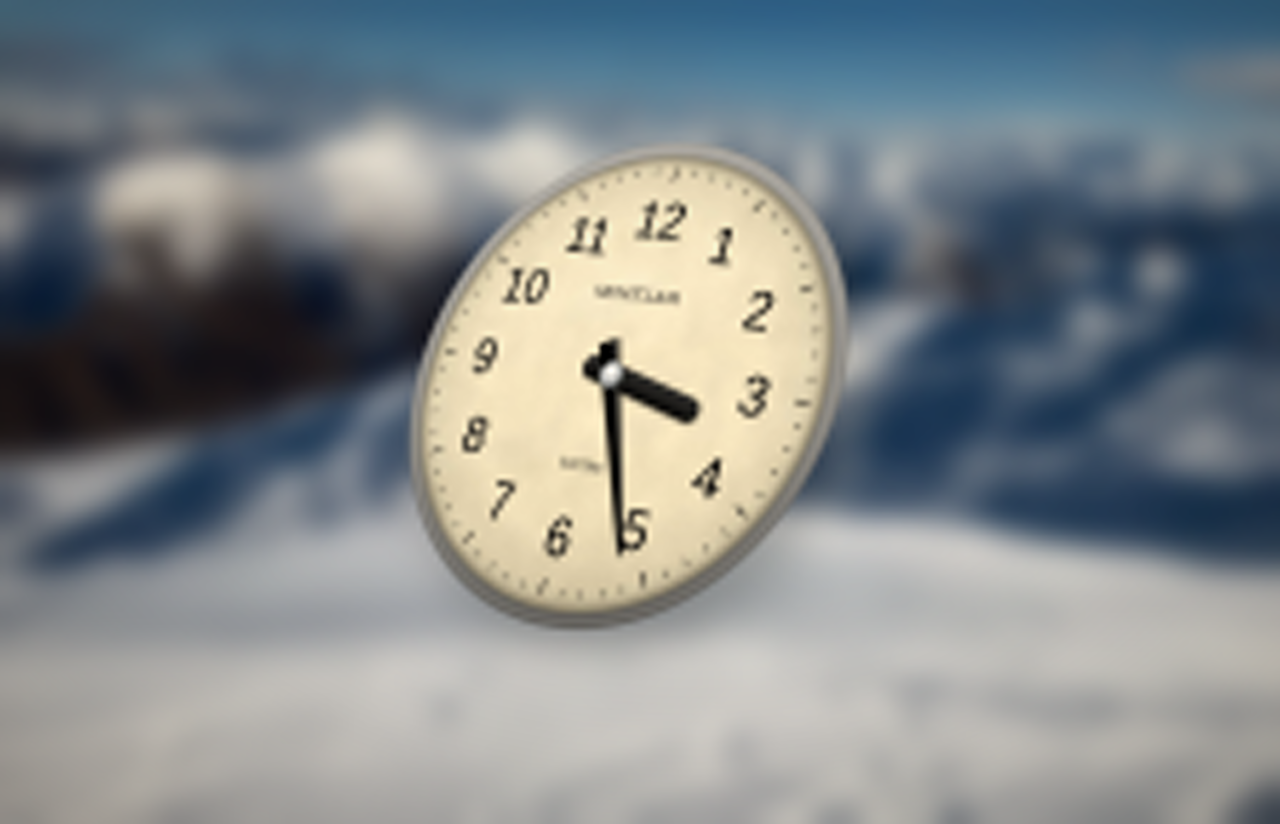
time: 3:26
